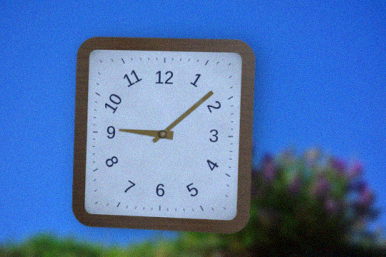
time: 9:08
